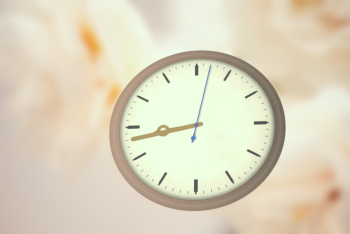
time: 8:43:02
